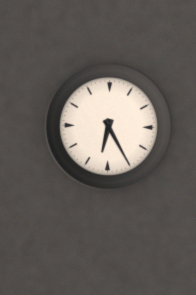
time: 6:25
